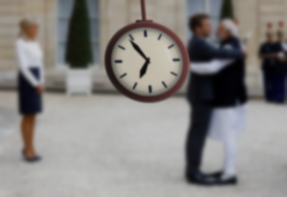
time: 6:54
